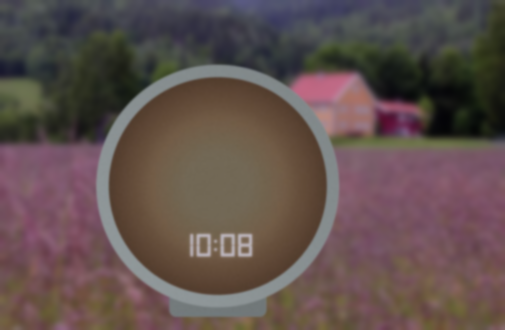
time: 10:08
